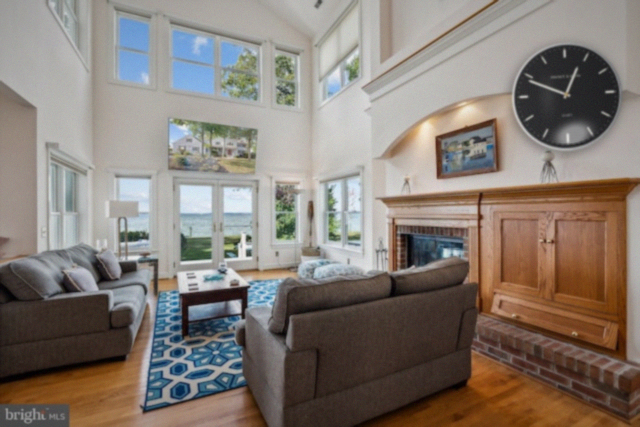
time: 12:49
